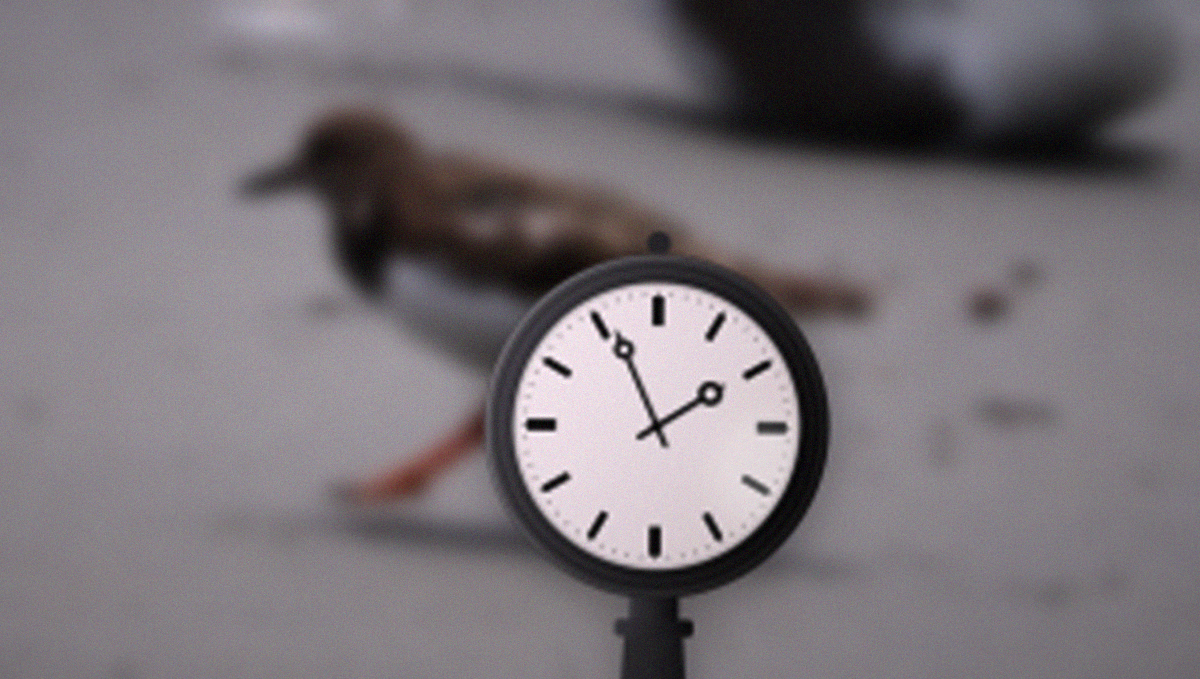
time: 1:56
